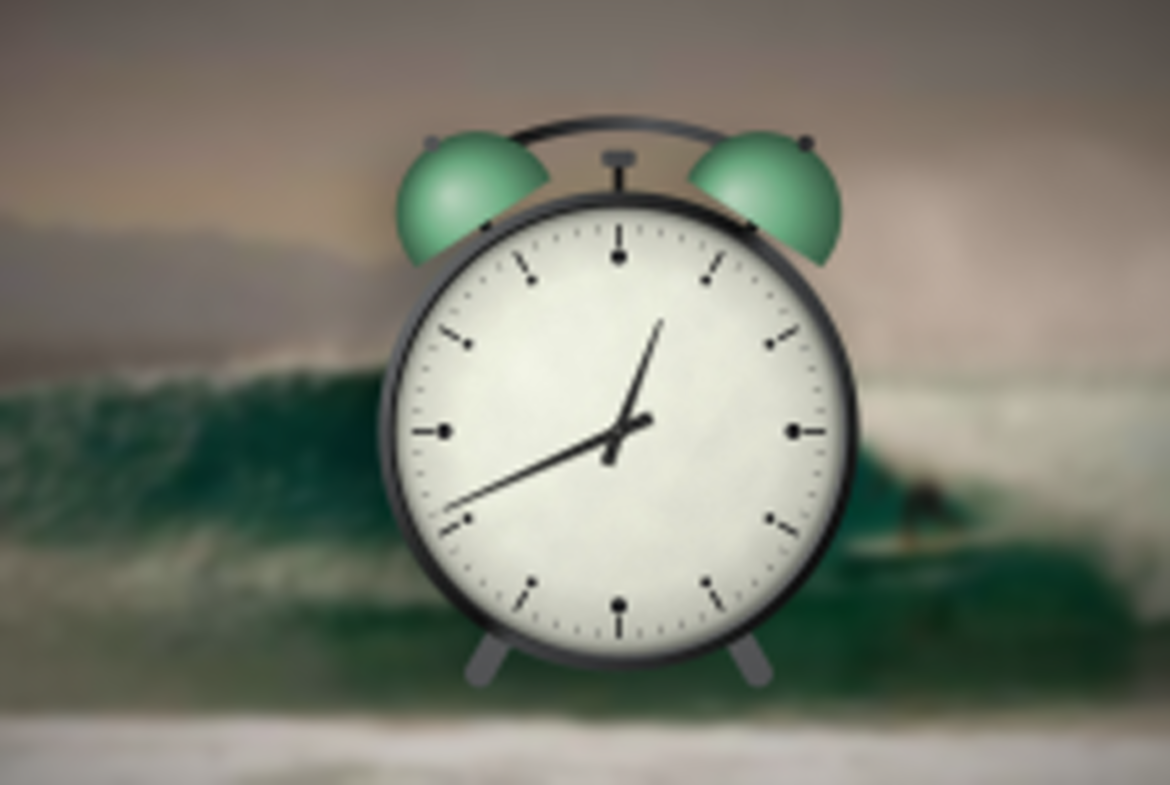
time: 12:41
